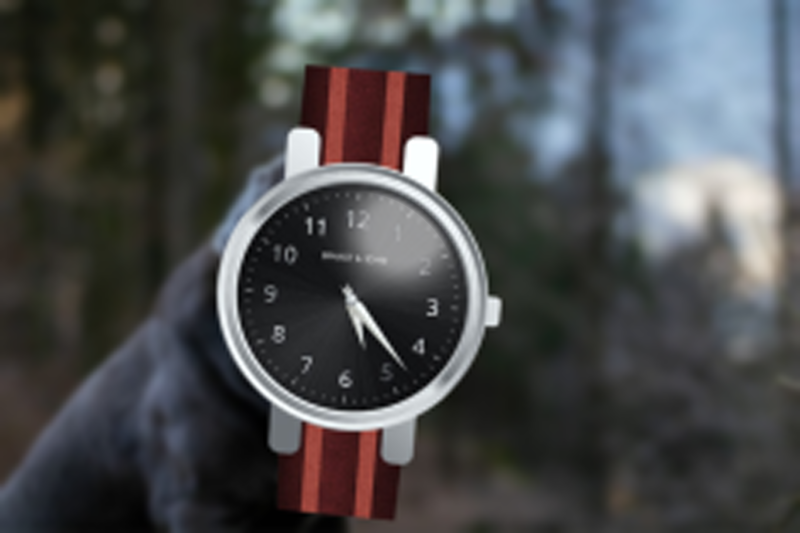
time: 5:23
